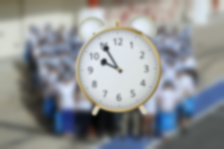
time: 9:55
